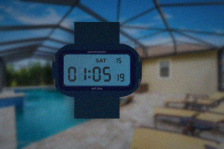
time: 1:05:19
